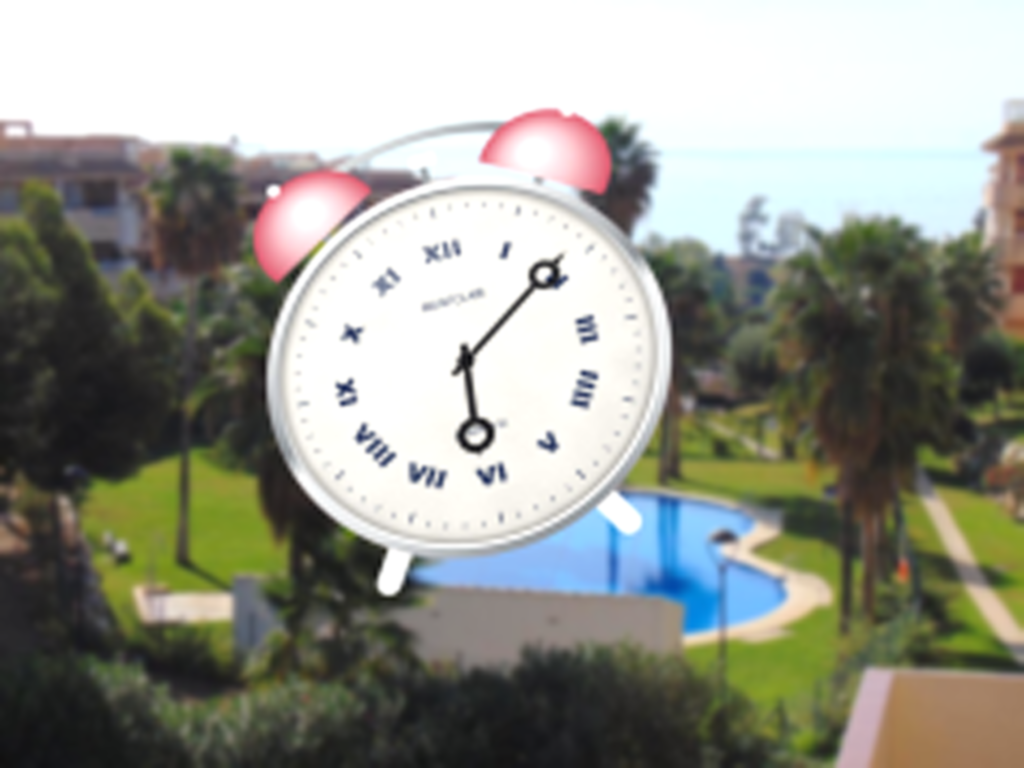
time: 6:09
